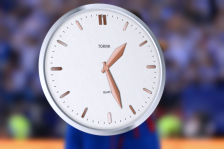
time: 1:27
